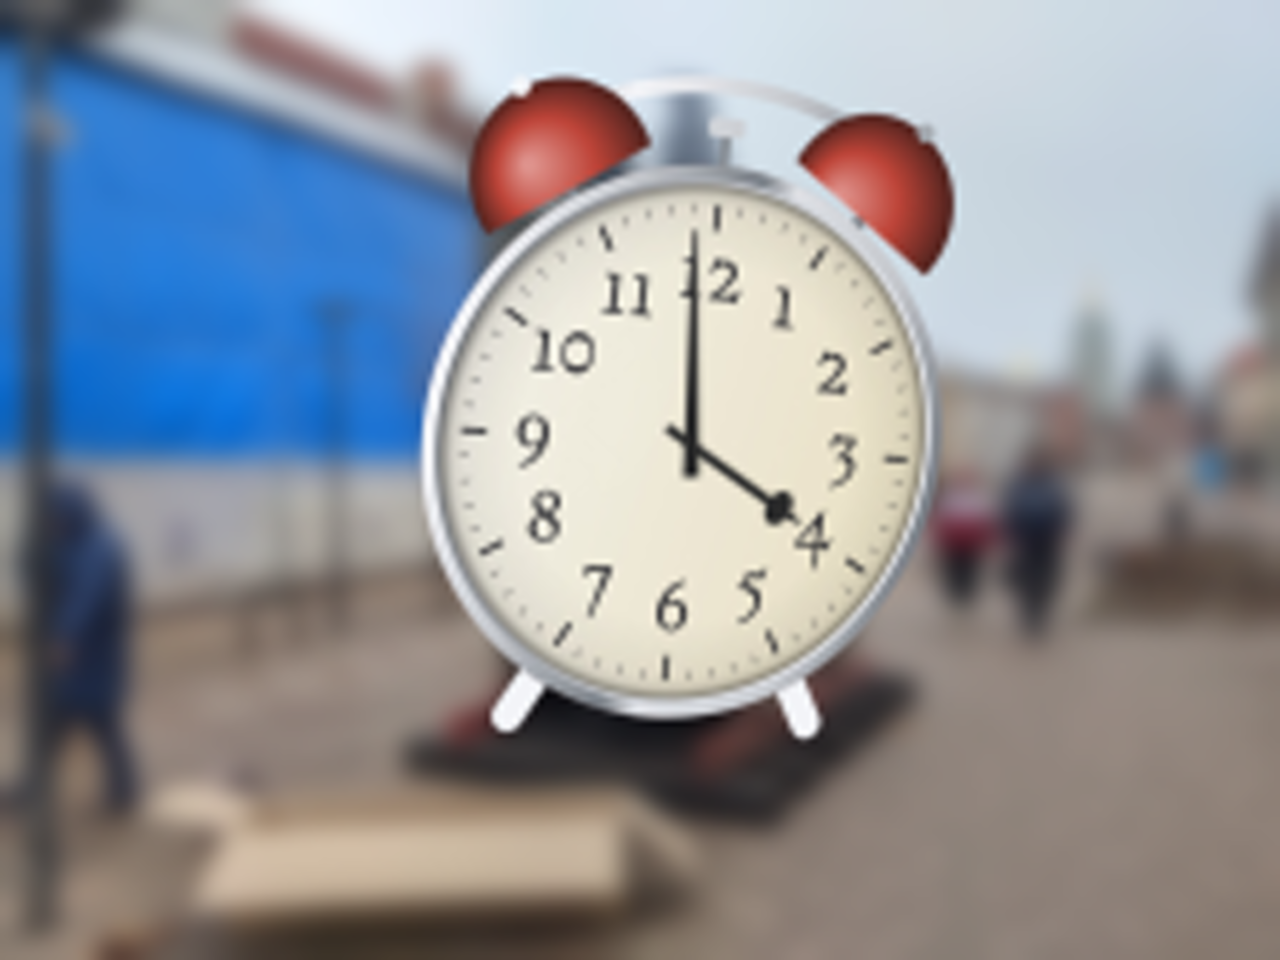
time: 3:59
